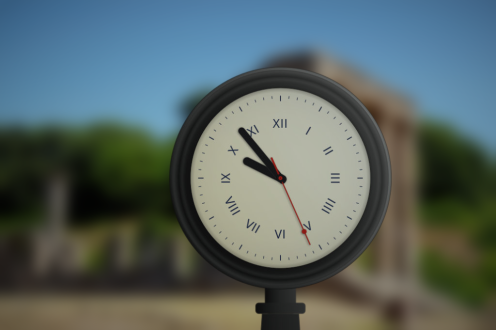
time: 9:53:26
